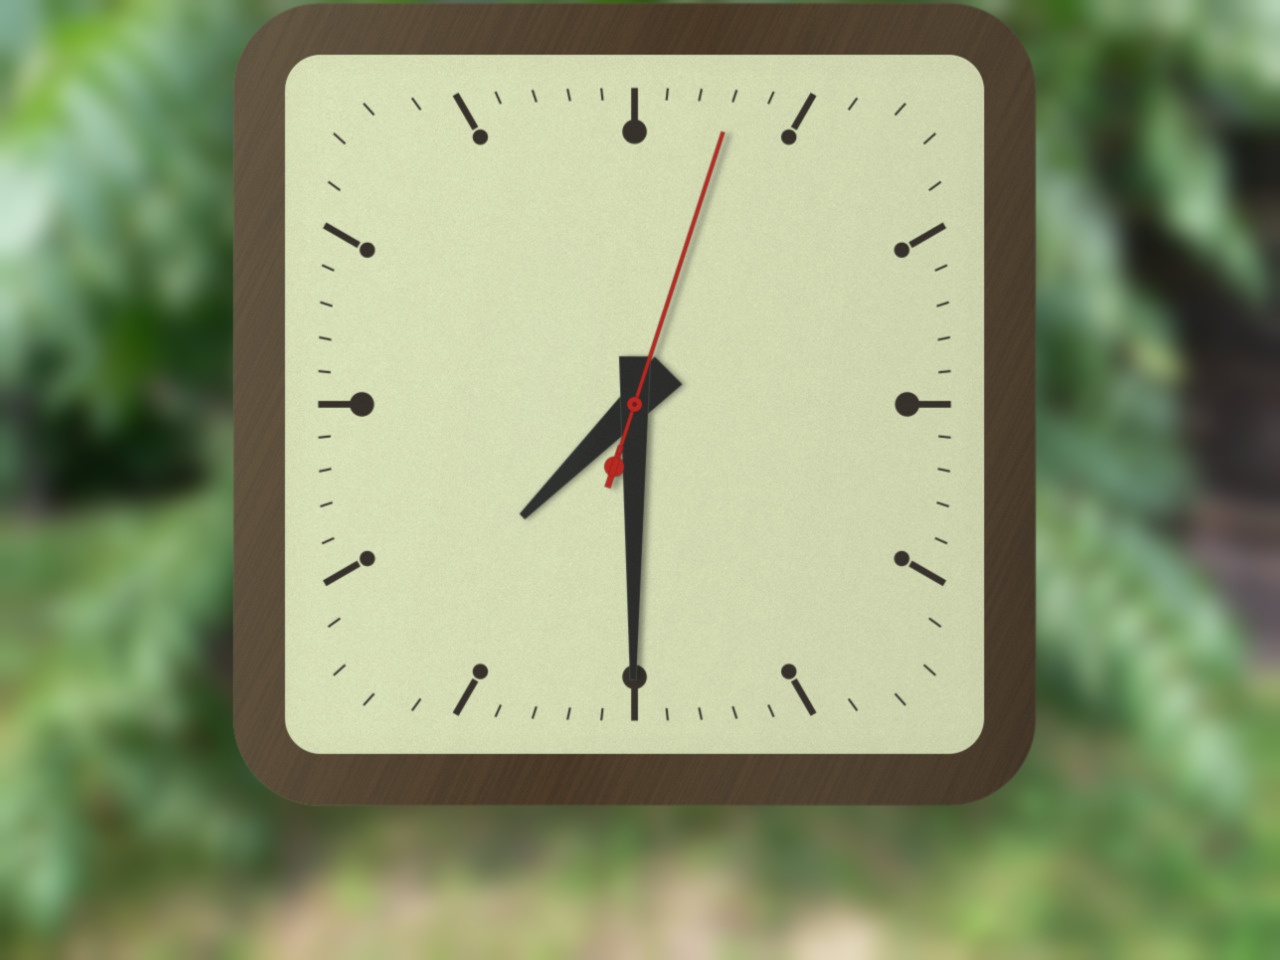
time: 7:30:03
